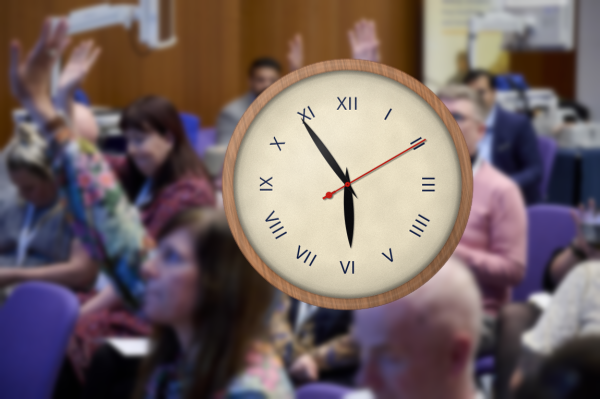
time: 5:54:10
